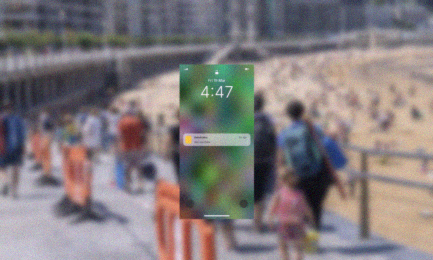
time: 4:47
